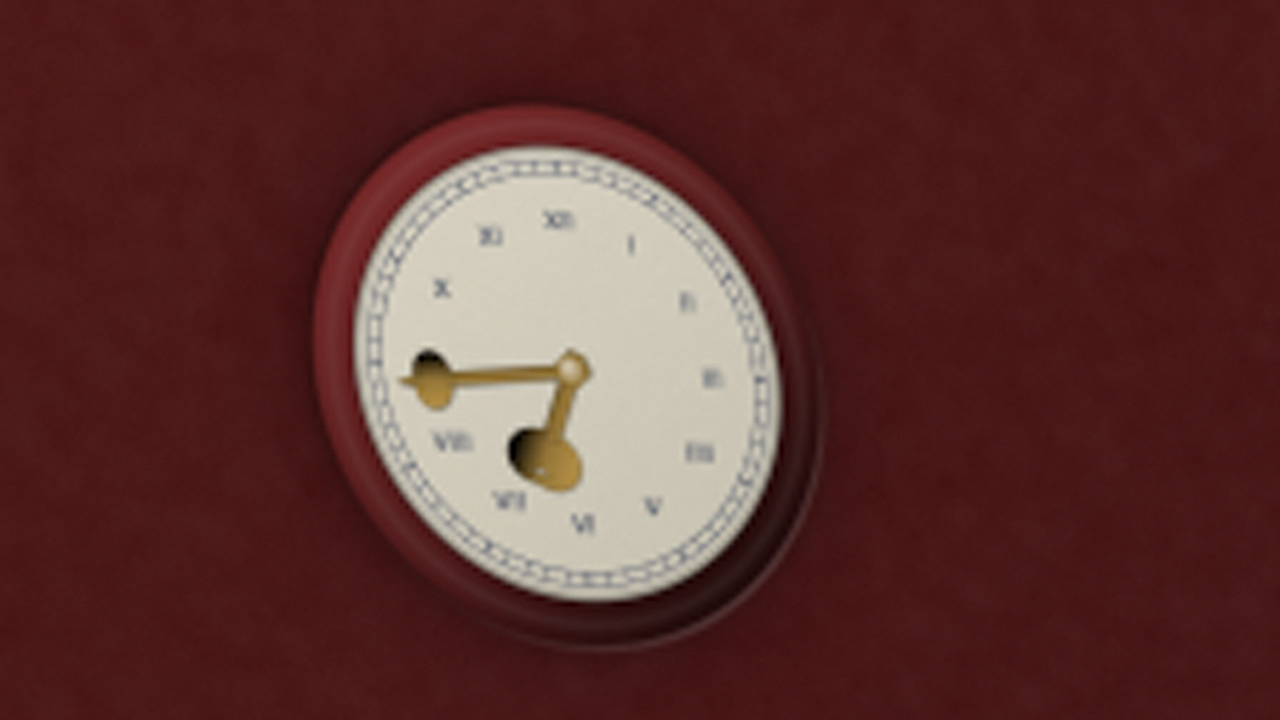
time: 6:44
